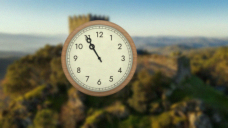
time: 10:55
